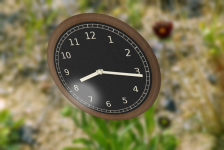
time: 8:16
